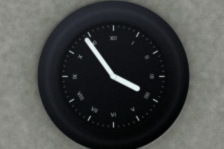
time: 3:54
